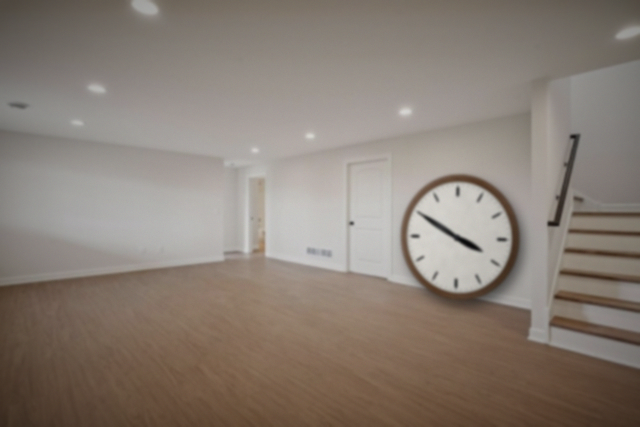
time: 3:50
